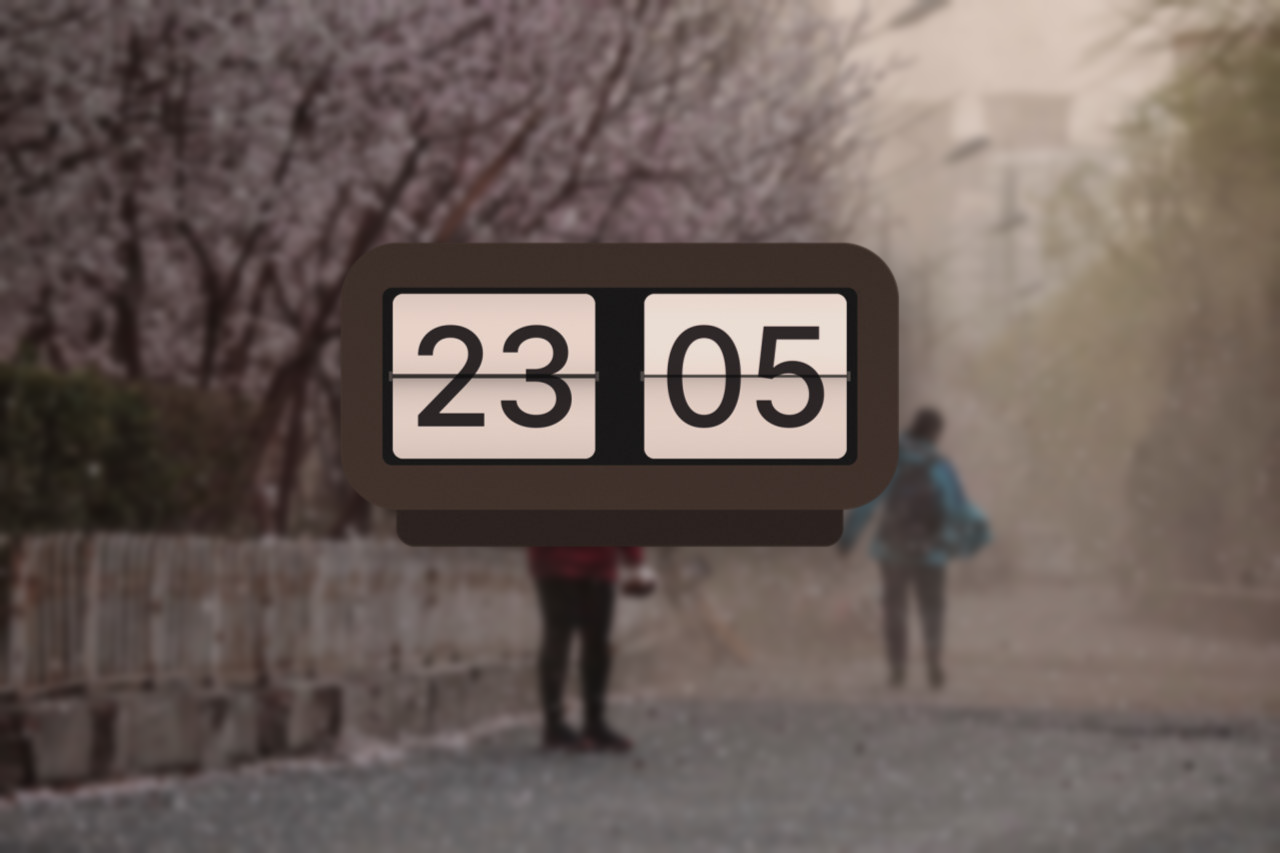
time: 23:05
